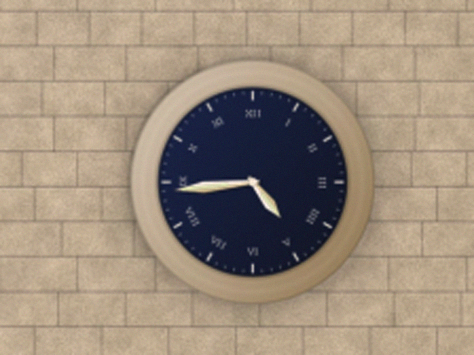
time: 4:44
